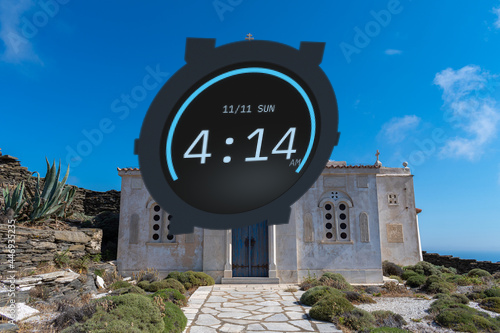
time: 4:14
